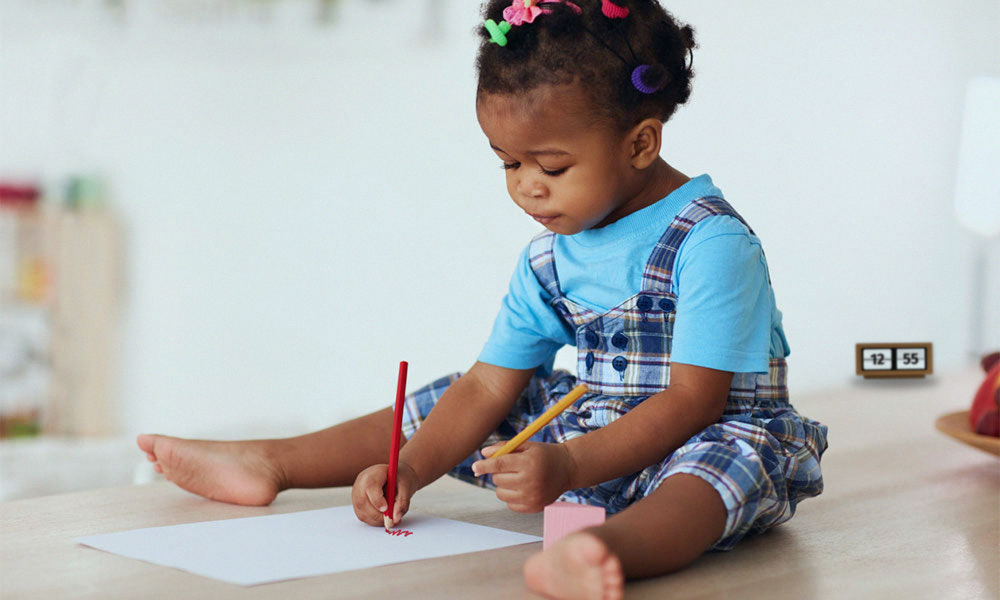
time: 12:55
